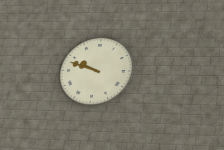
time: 9:48
